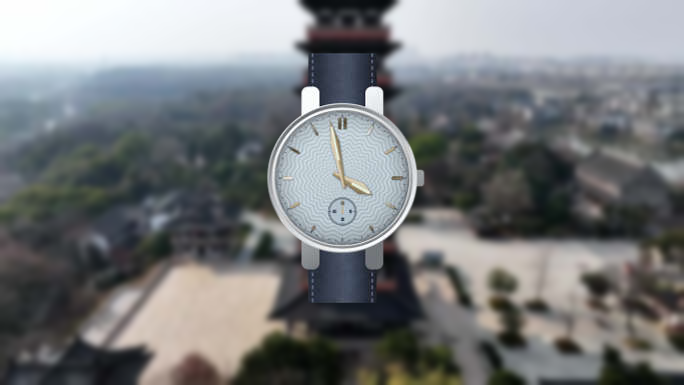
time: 3:58
